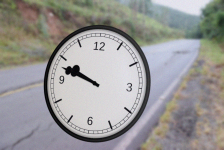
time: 9:48
